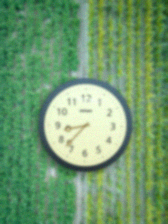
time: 8:37
